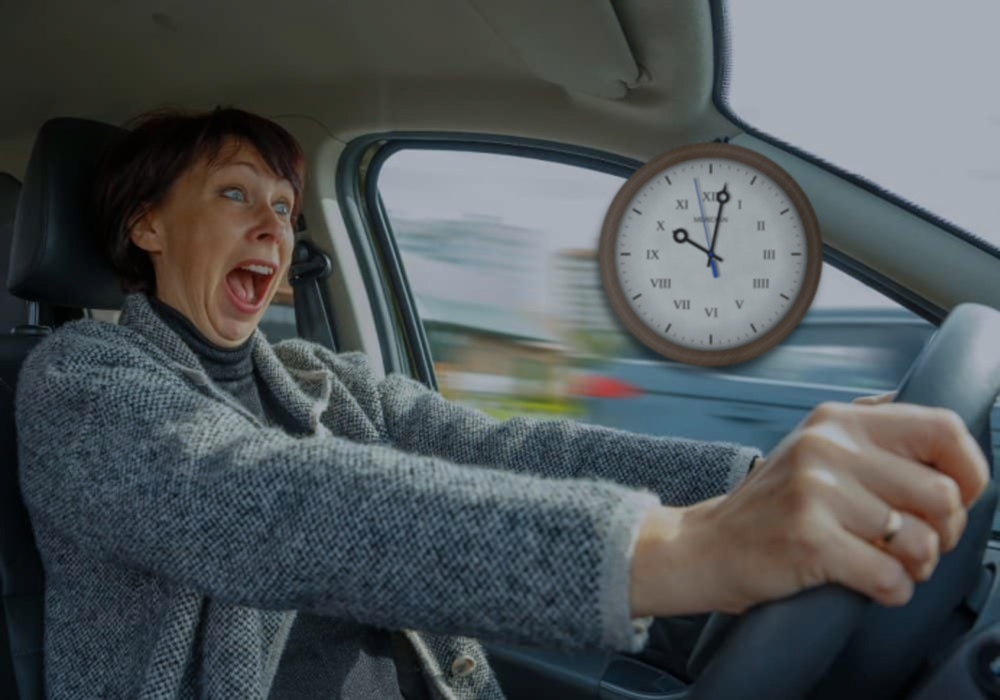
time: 10:01:58
